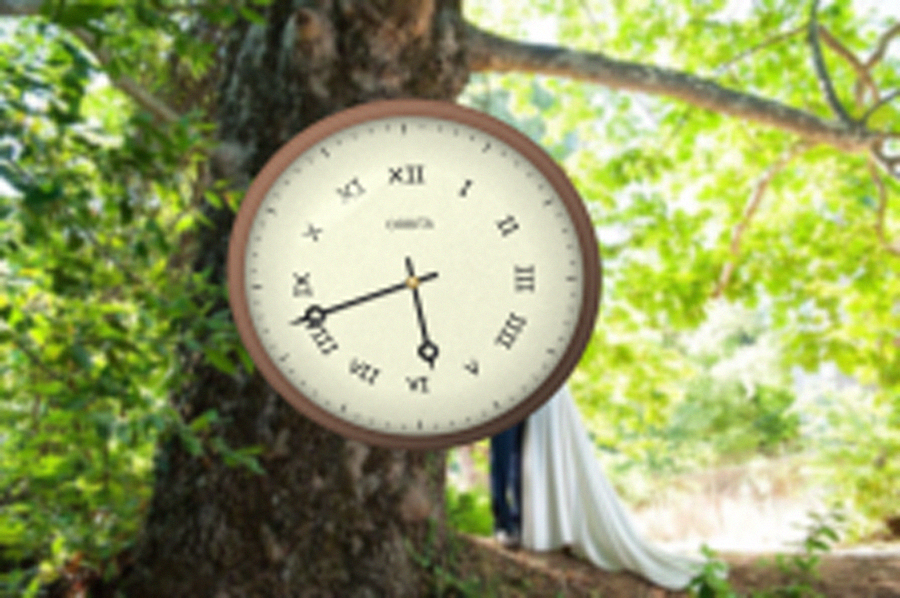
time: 5:42
